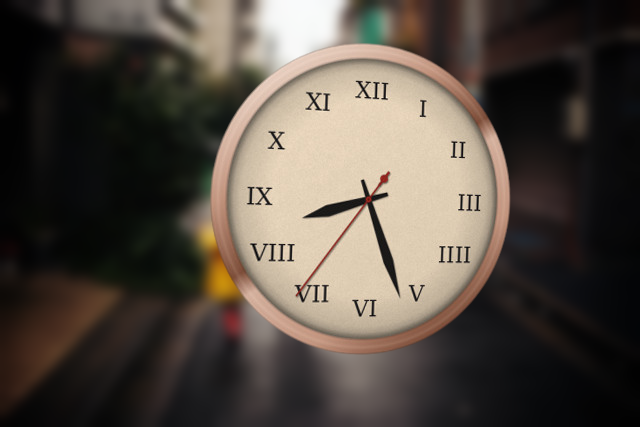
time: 8:26:36
